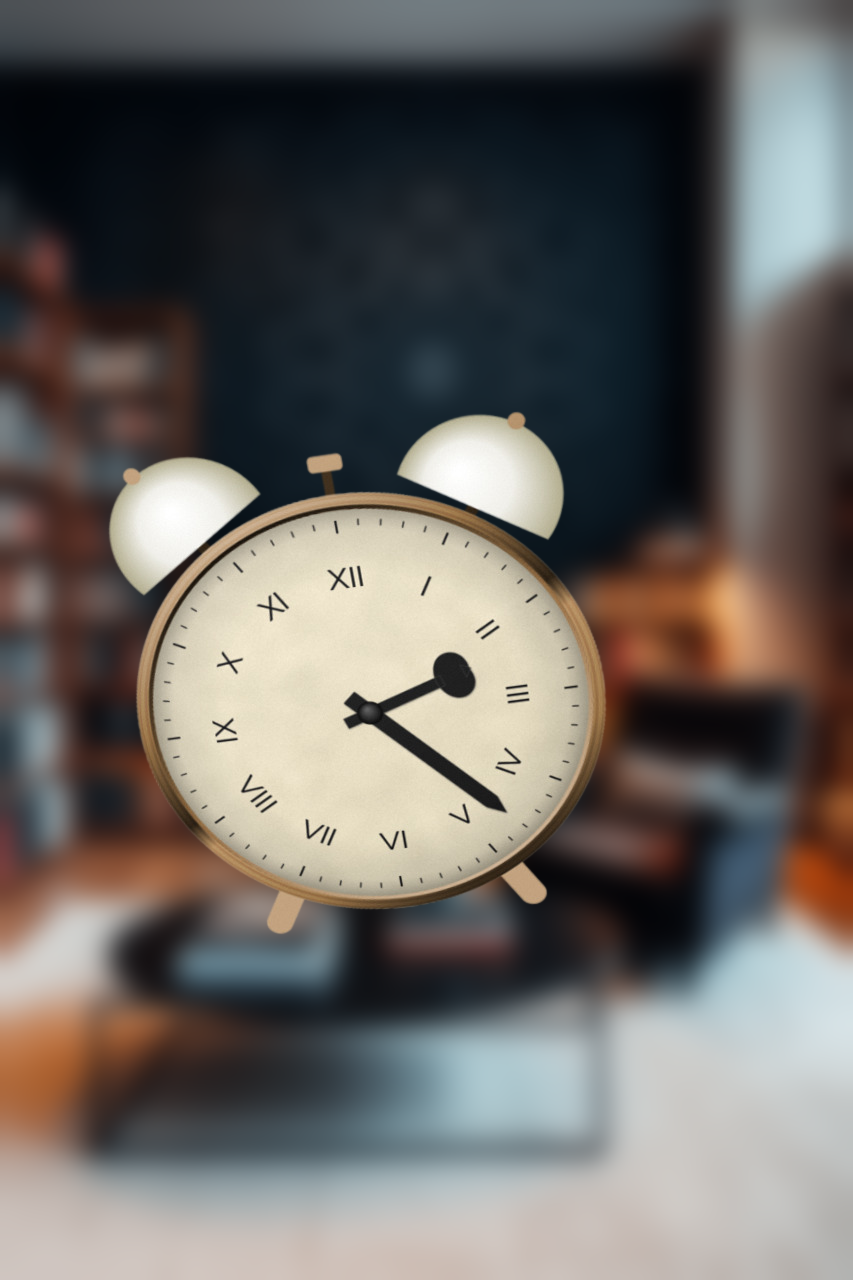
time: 2:23
